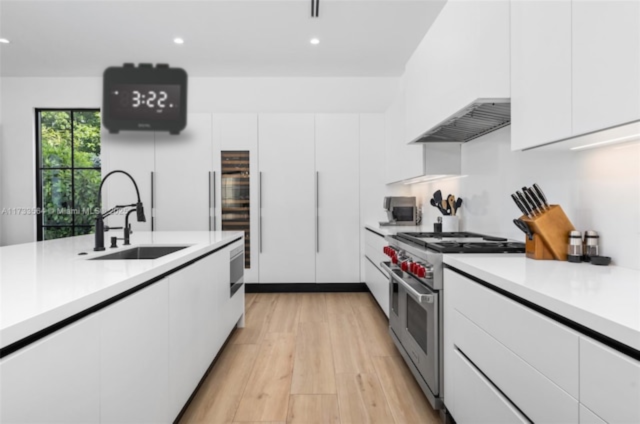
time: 3:22
